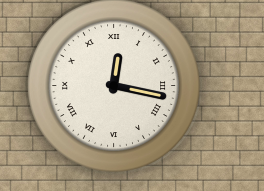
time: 12:17
